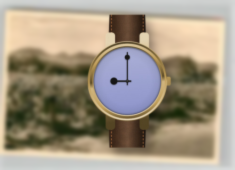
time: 9:00
